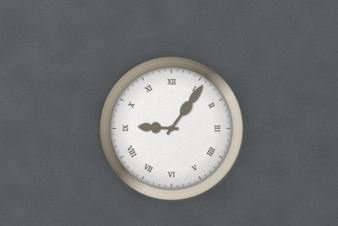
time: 9:06
